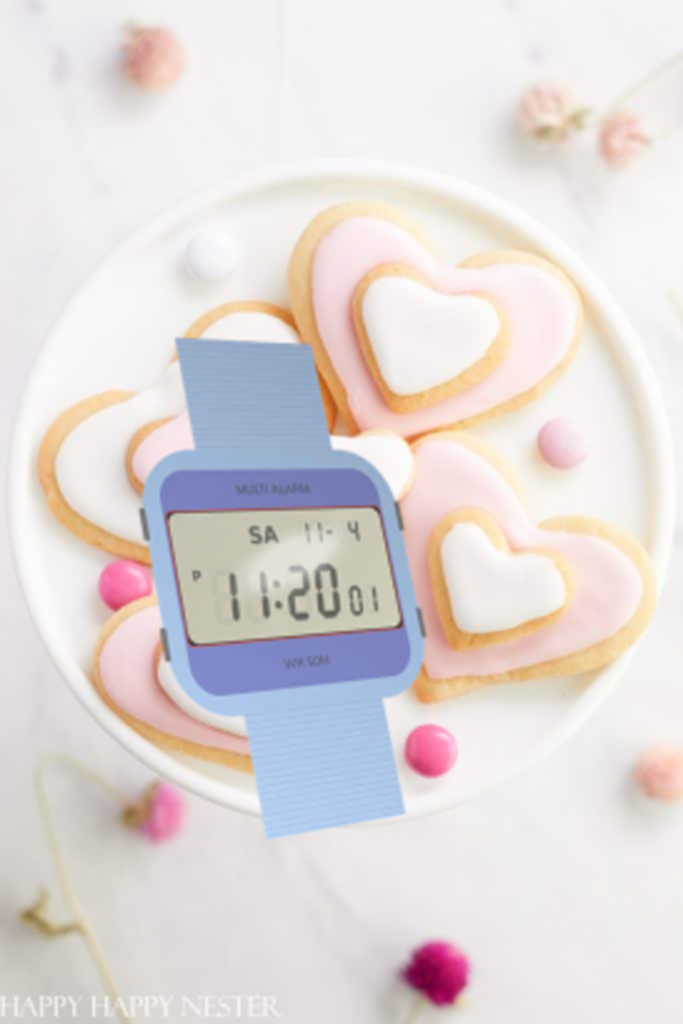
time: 11:20:01
